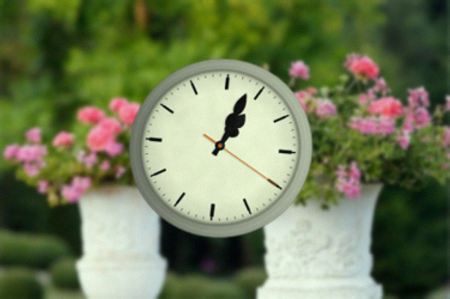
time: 1:03:20
